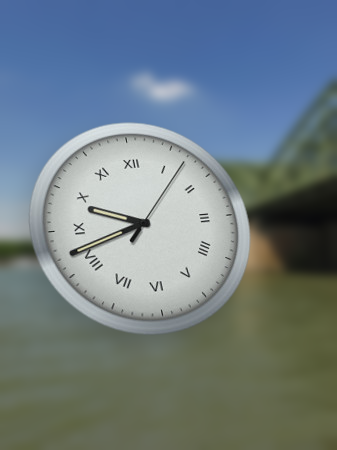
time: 9:42:07
